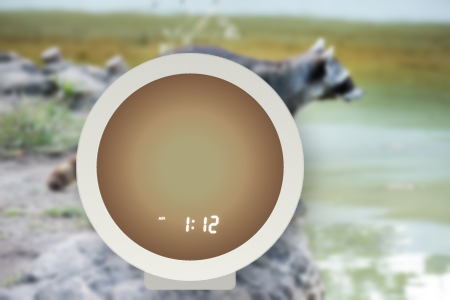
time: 1:12
